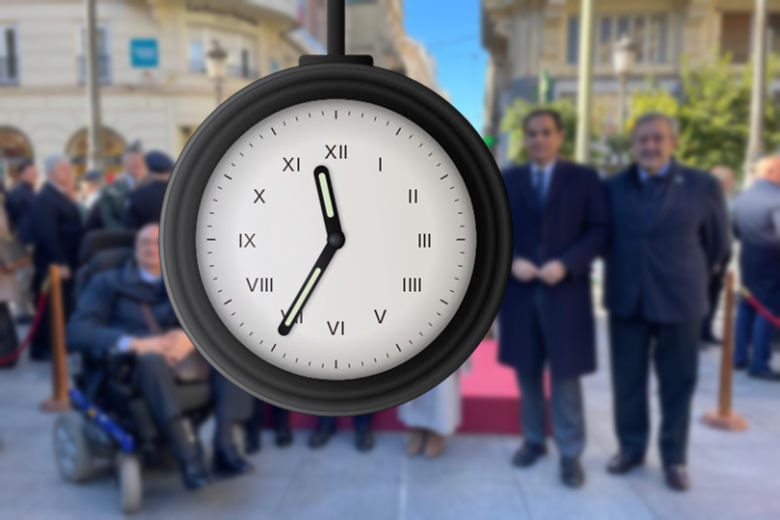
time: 11:35
